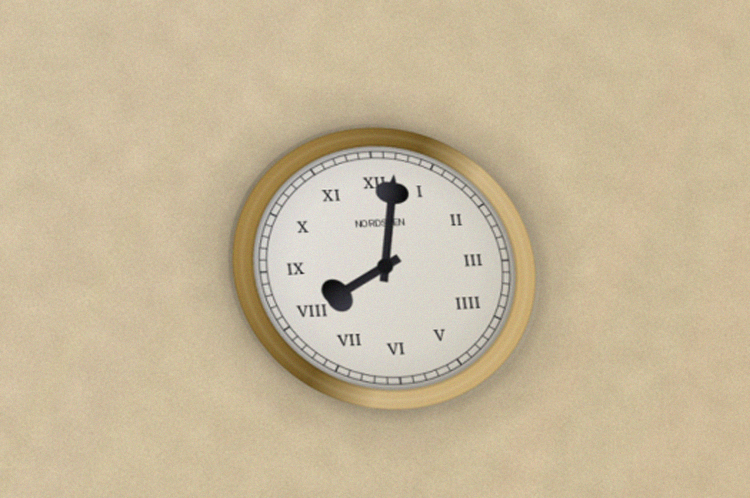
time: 8:02
